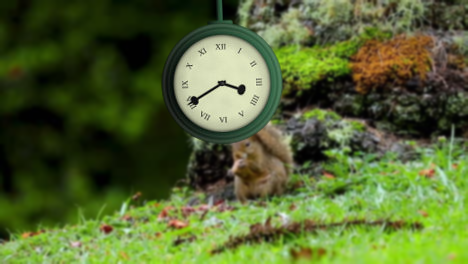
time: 3:40
